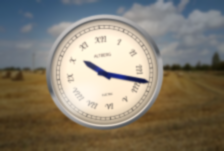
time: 10:18
